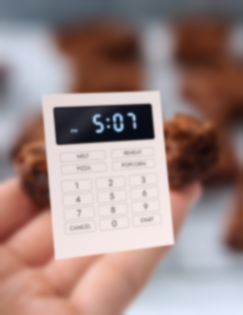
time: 5:07
